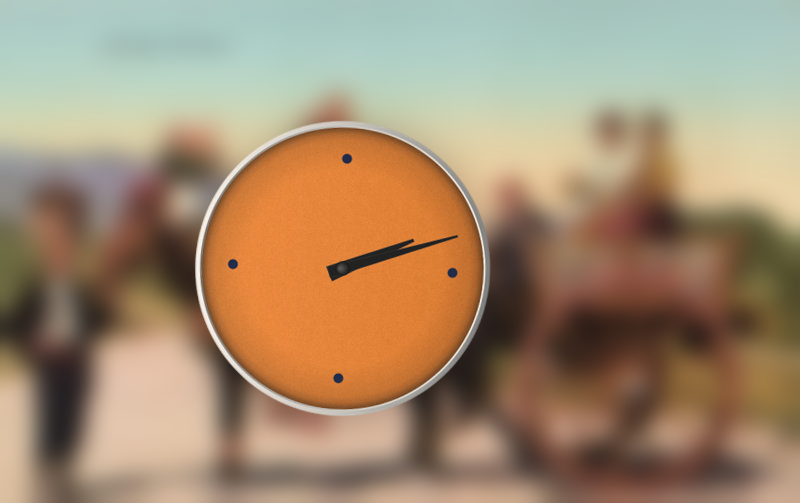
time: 2:12
